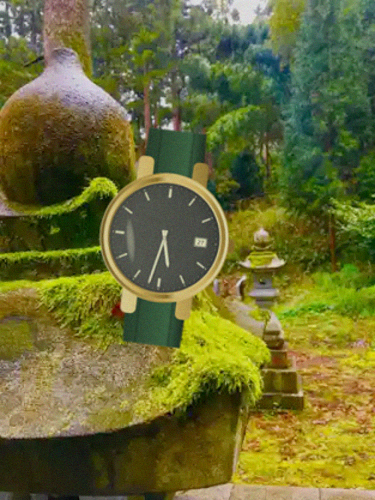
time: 5:32
